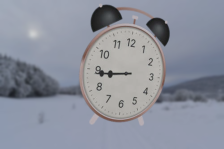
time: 8:44
